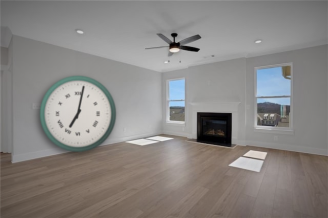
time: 7:02
